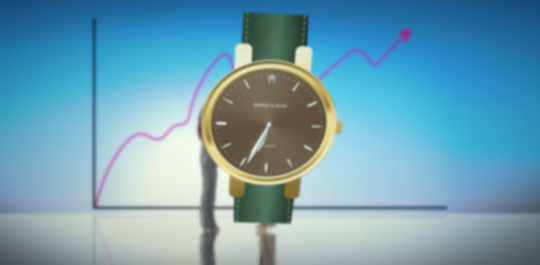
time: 6:34
